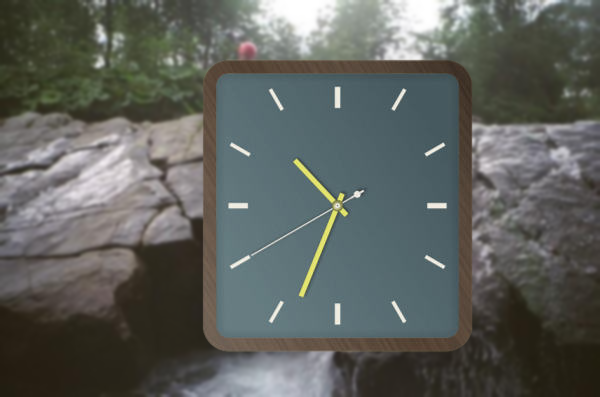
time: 10:33:40
